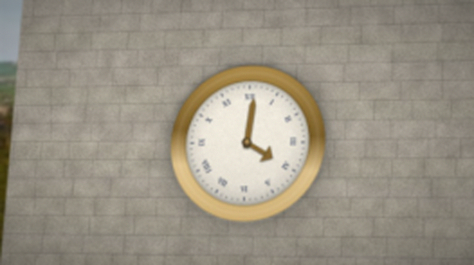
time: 4:01
